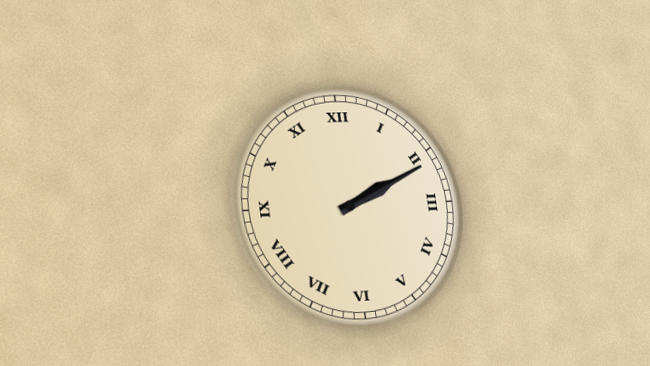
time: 2:11
